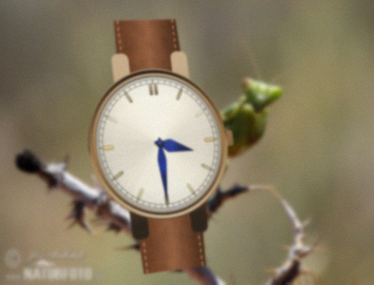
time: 3:30
